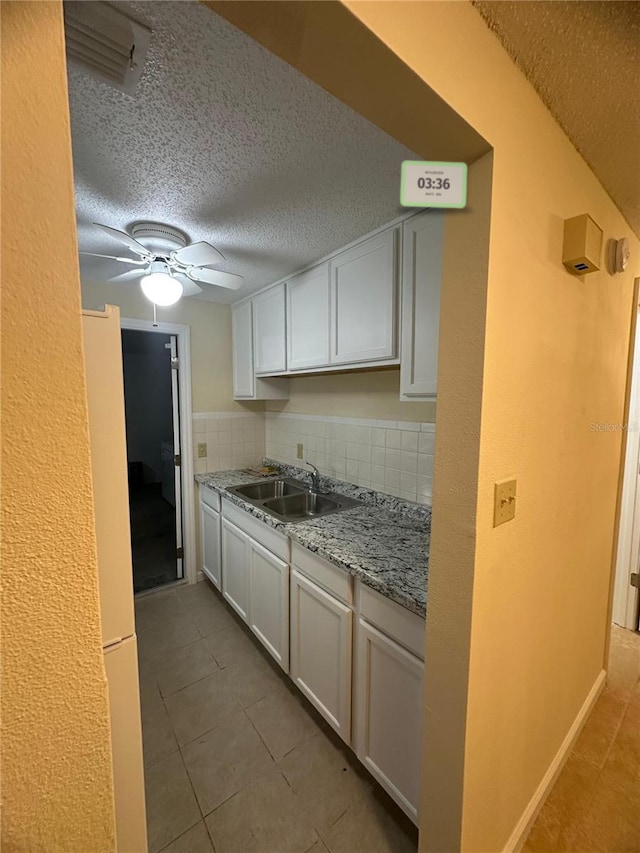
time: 3:36
